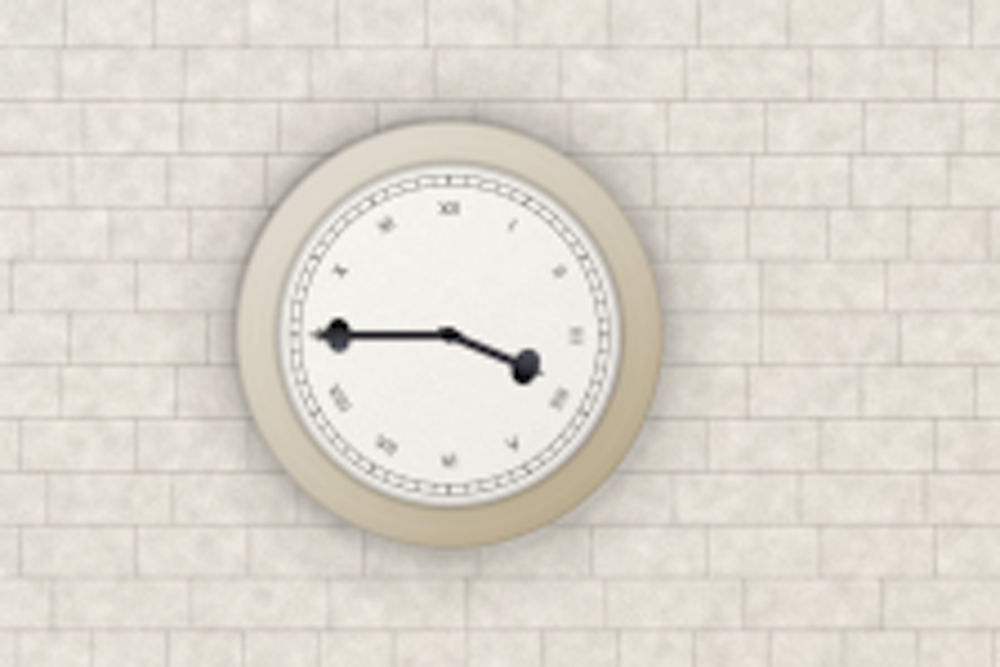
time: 3:45
